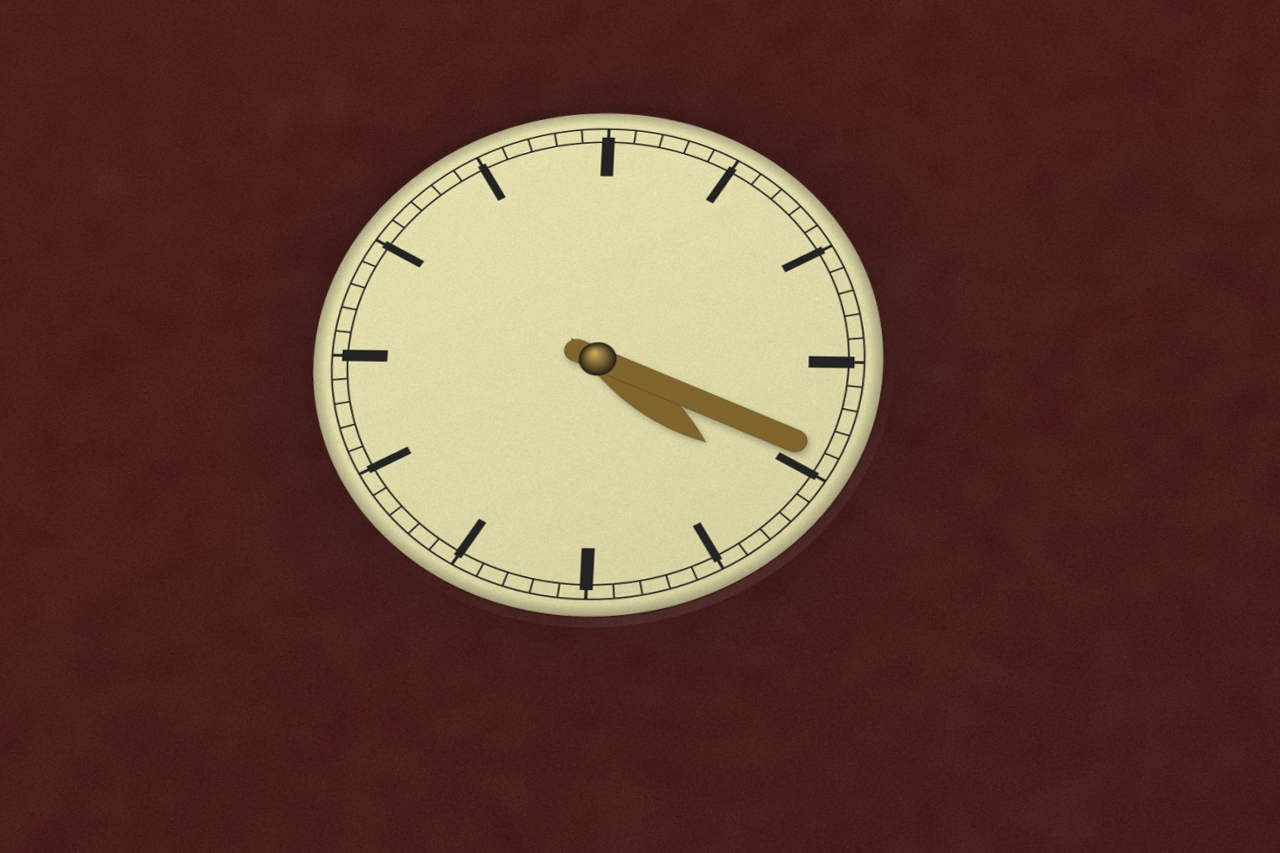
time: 4:19
